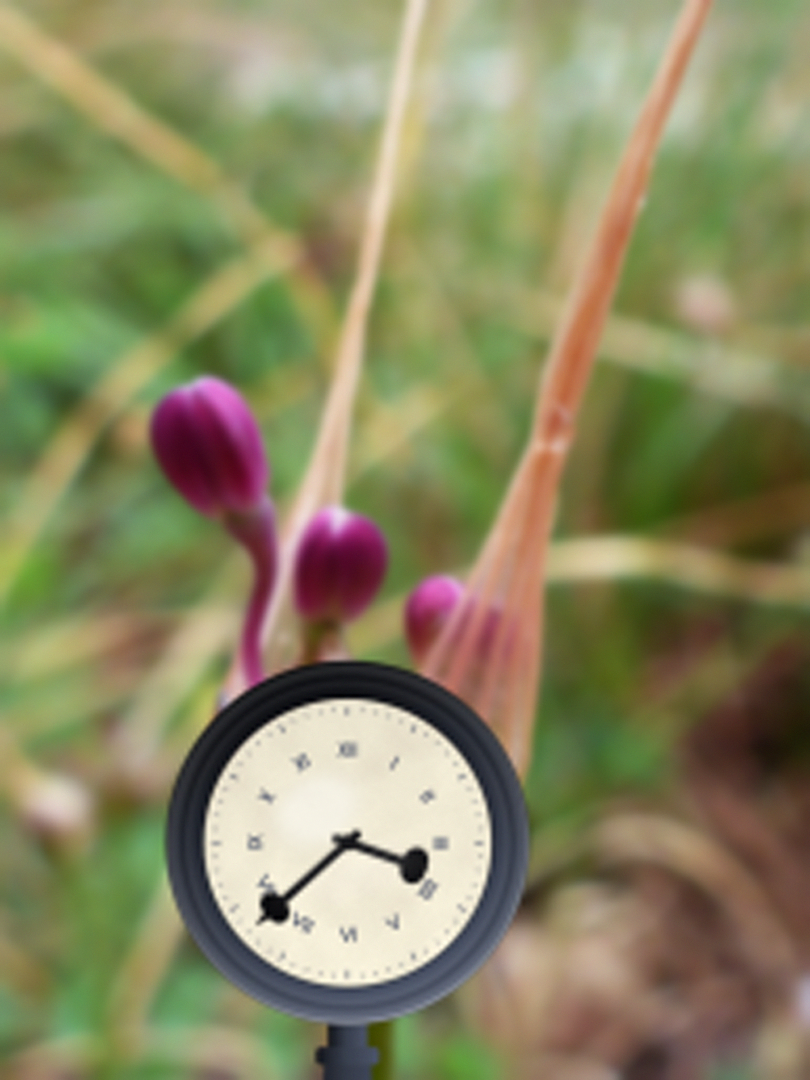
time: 3:38
